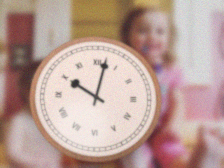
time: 10:02
